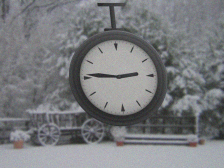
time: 2:46
